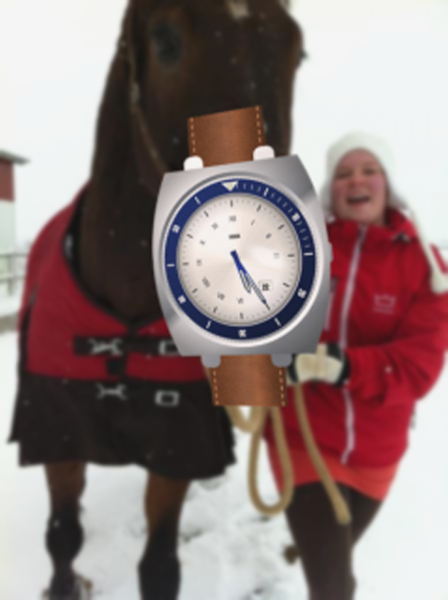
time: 5:25
